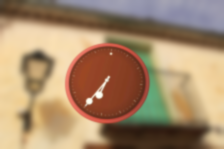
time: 6:35
